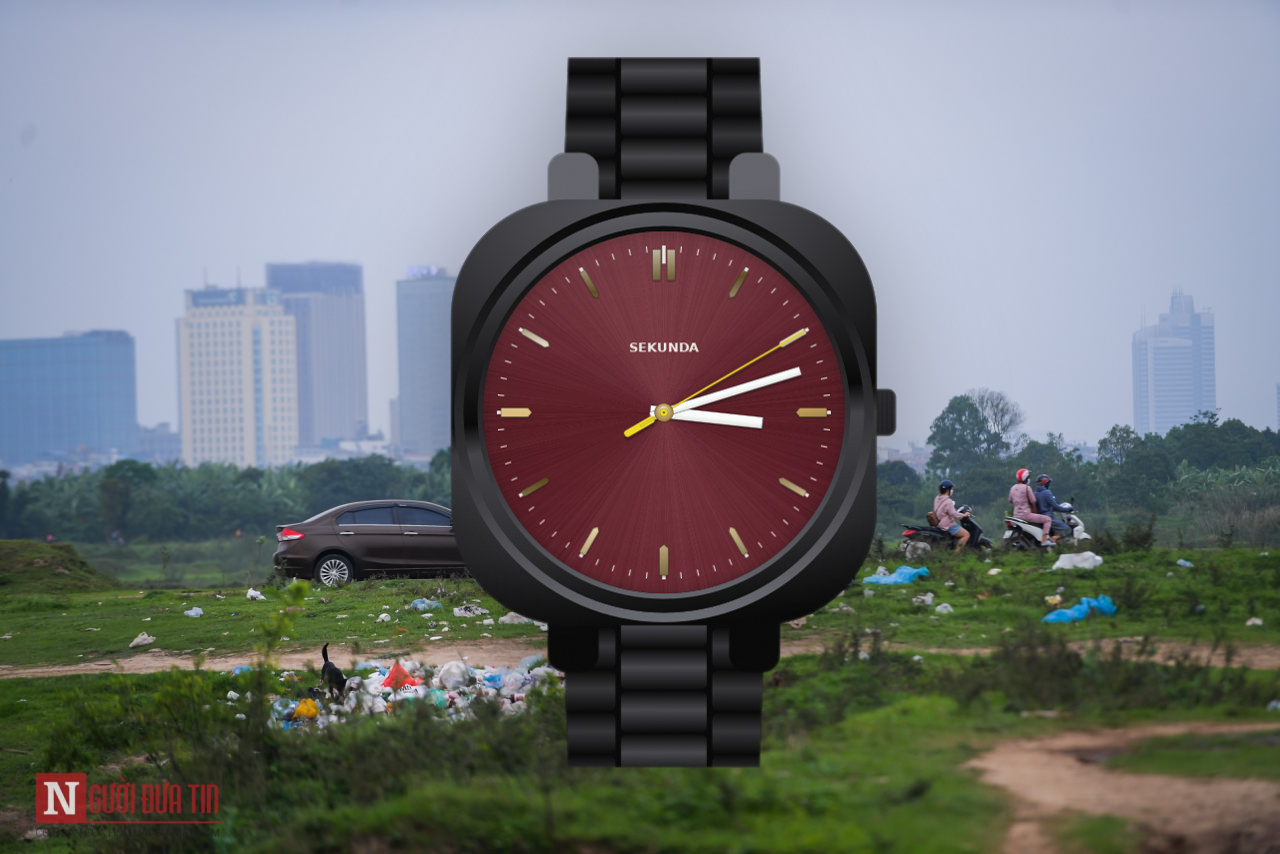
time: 3:12:10
